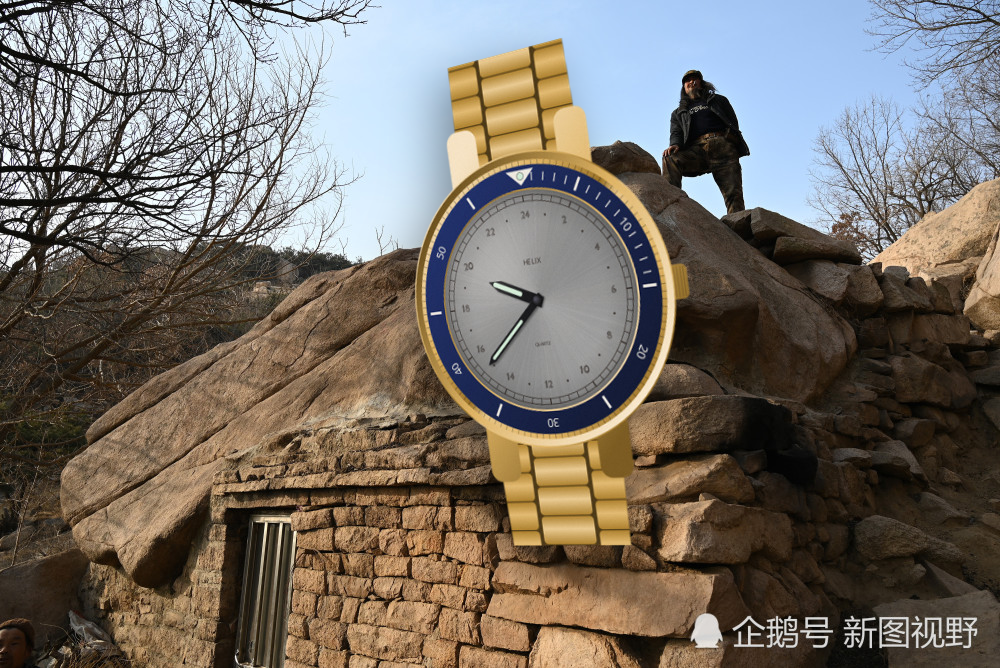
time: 19:38
